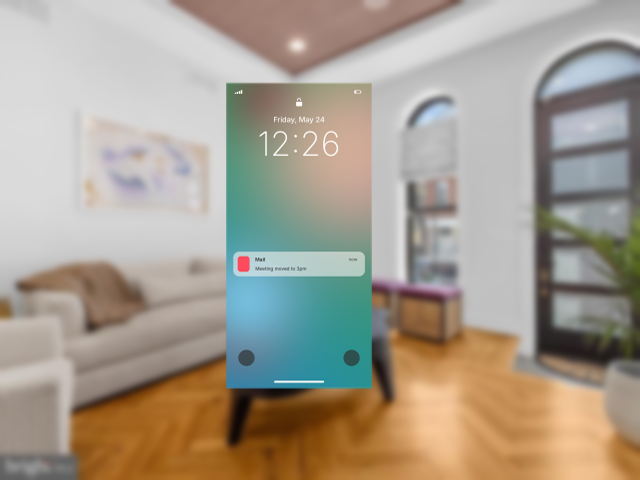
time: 12:26
